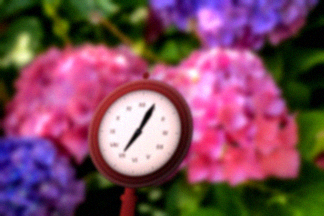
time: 7:04
